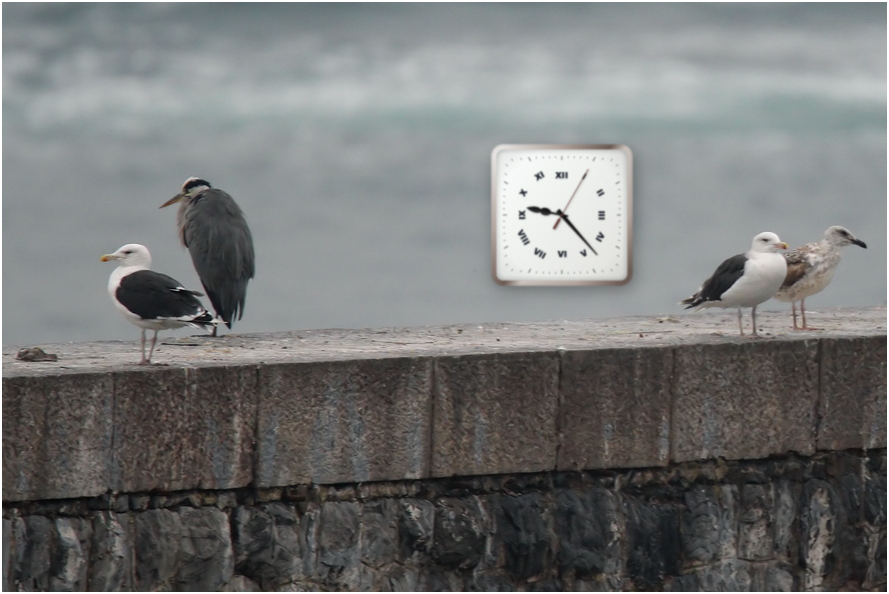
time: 9:23:05
